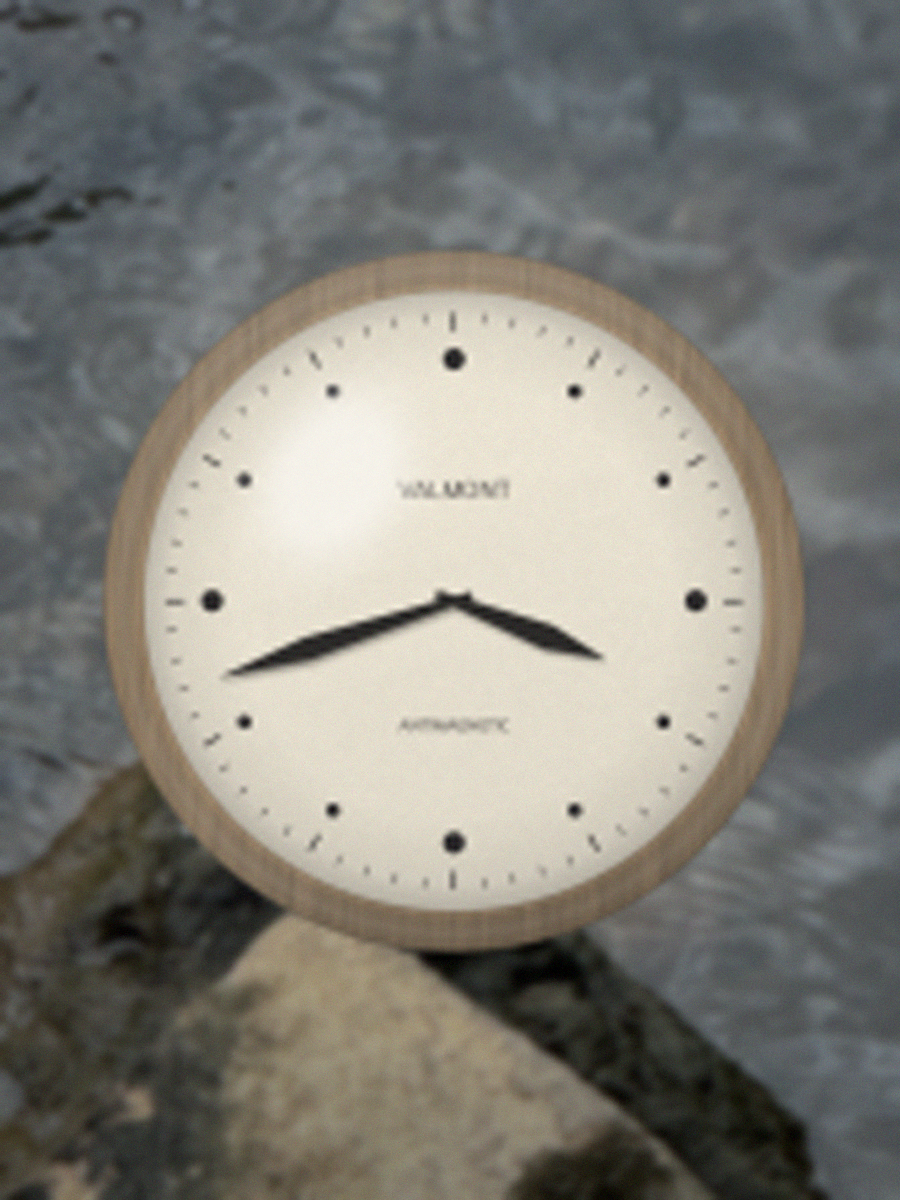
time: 3:42
